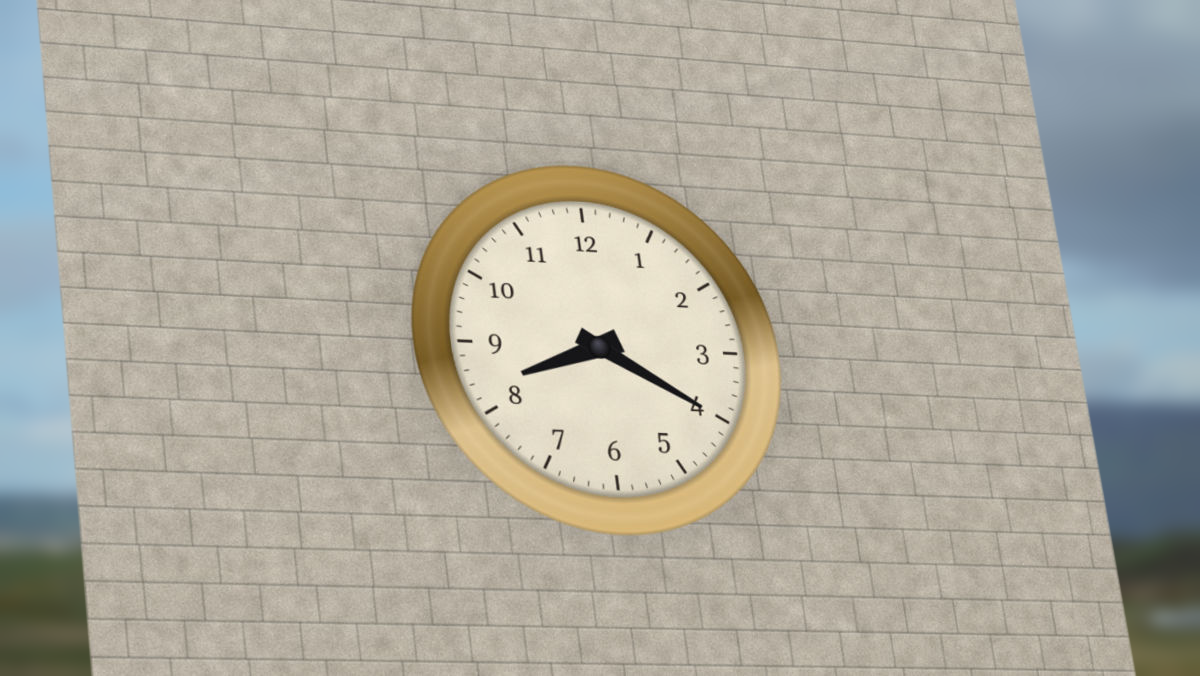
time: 8:20
